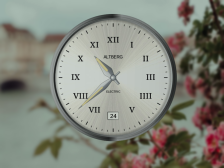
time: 10:38
